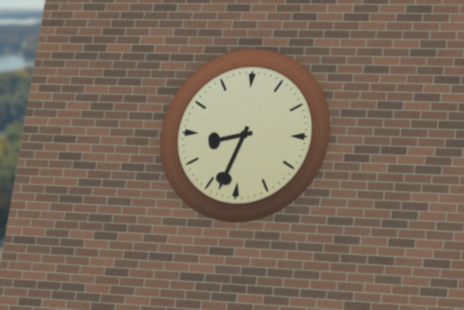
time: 8:33
